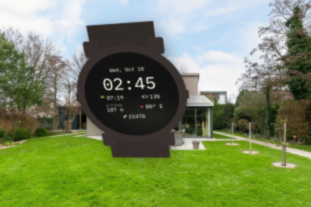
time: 2:45
